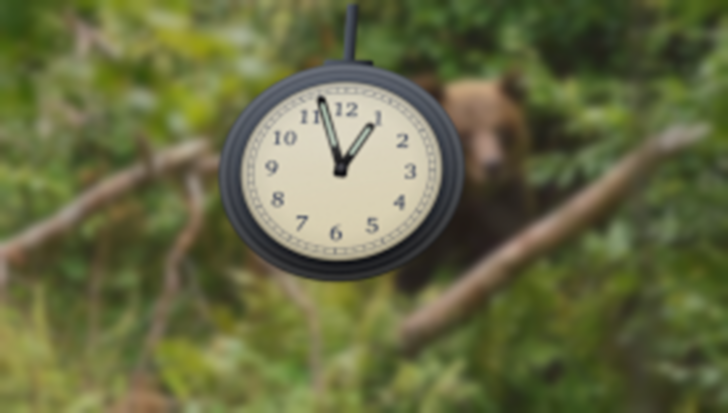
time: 12:57
